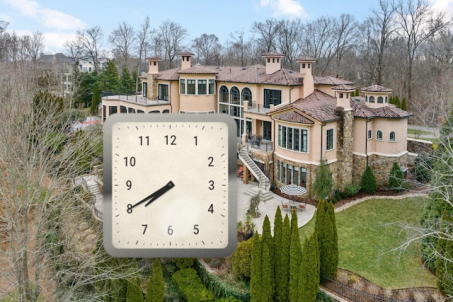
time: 7:40
